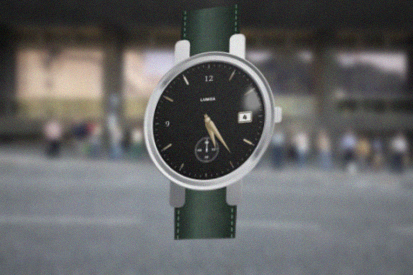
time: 5:24
